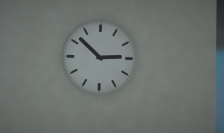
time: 2:52
